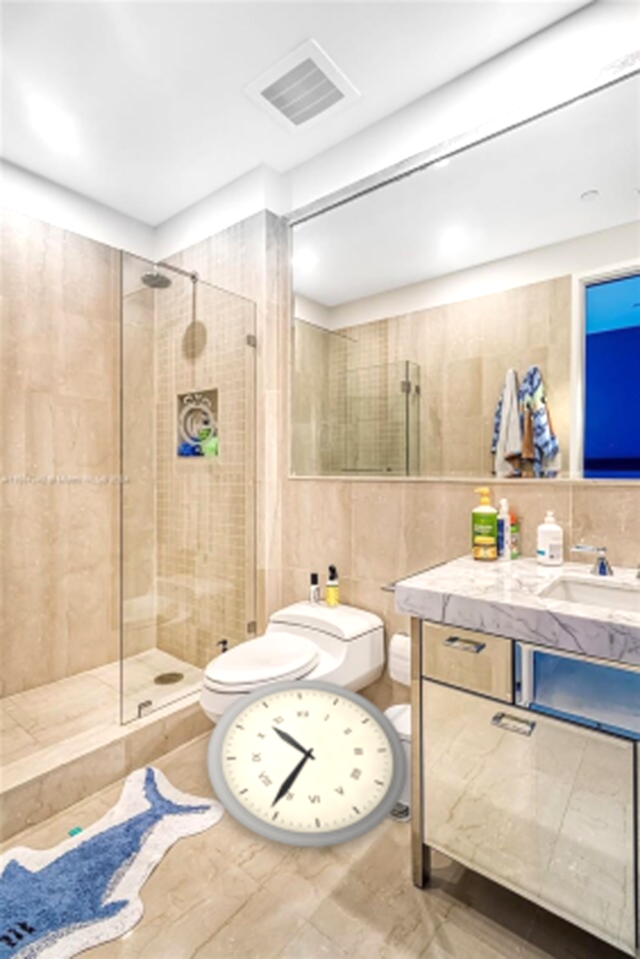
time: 10:36
